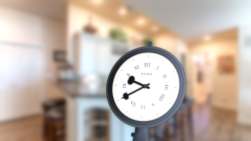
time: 9:40
